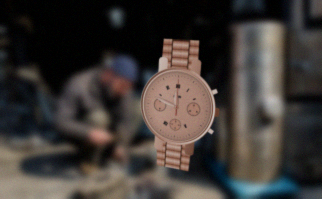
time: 11:48
